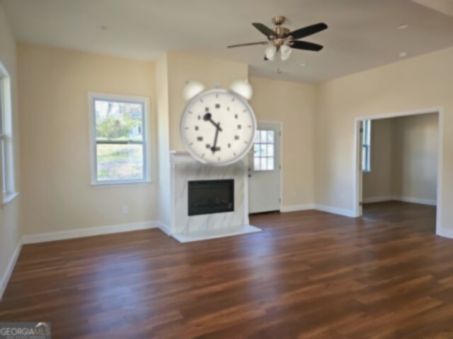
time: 10:32
